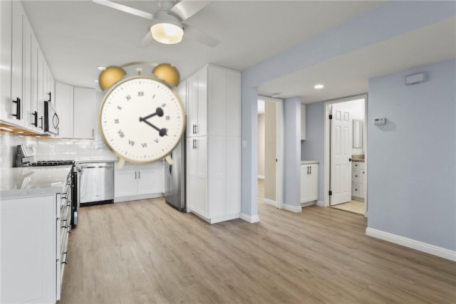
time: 2:21
